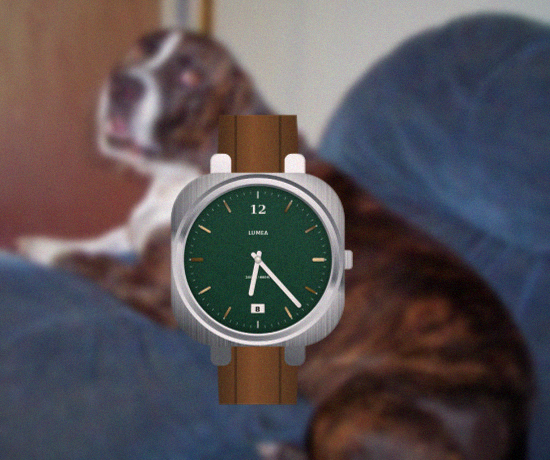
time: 6:23
